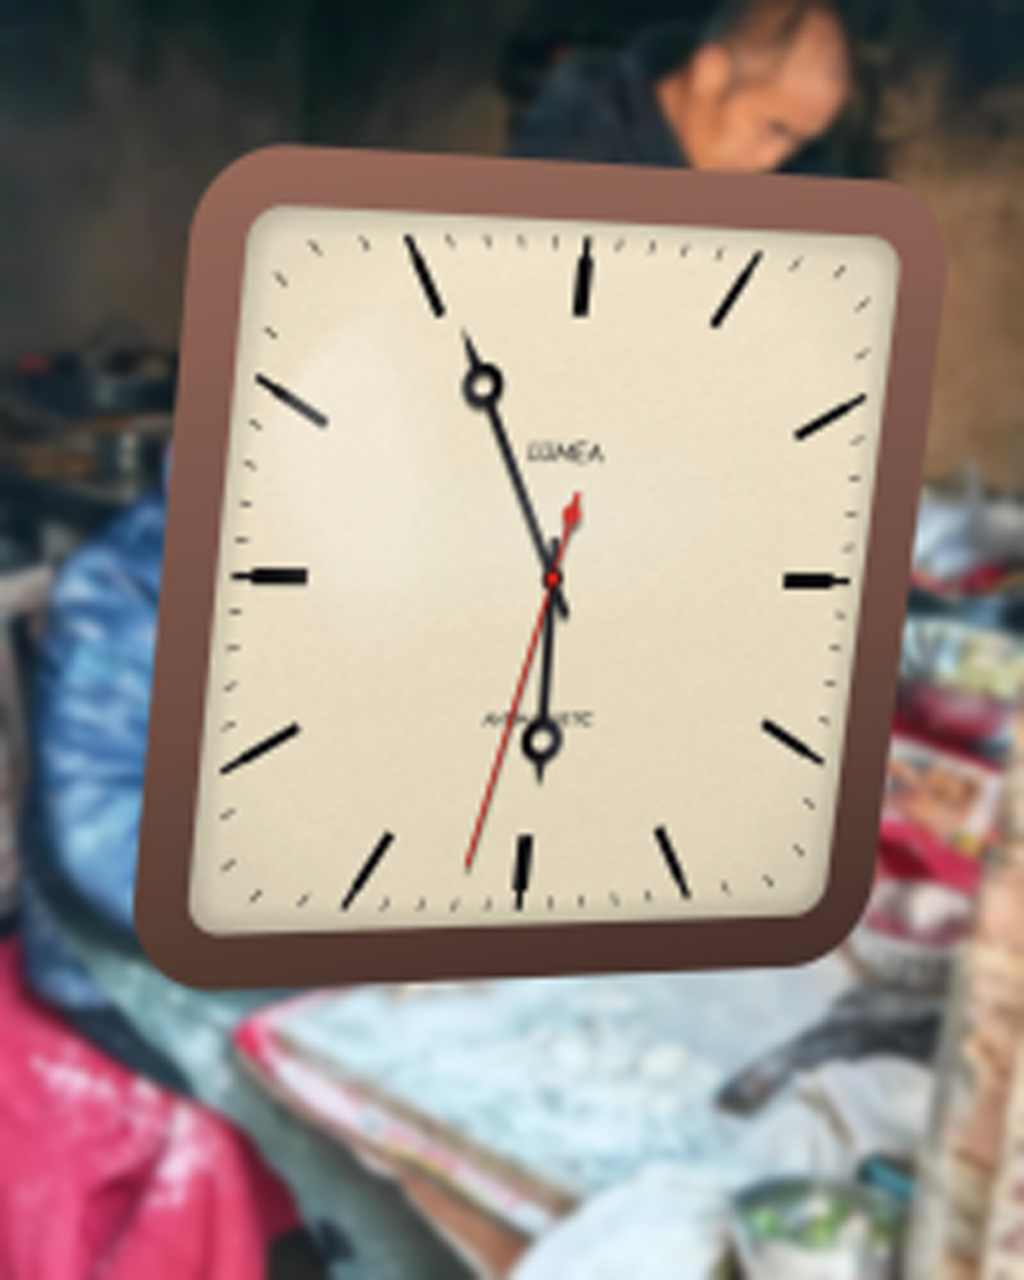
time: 5:55:32
